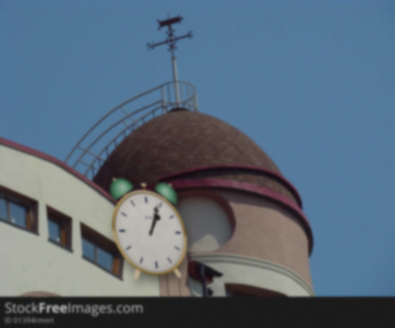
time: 1:04
